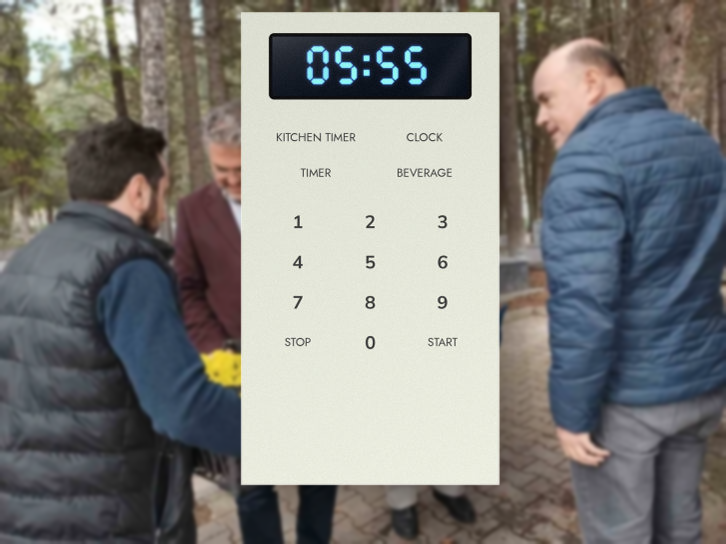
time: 5:55
